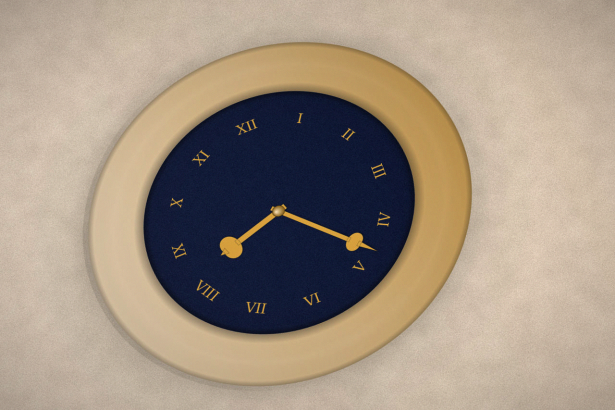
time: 8:23
